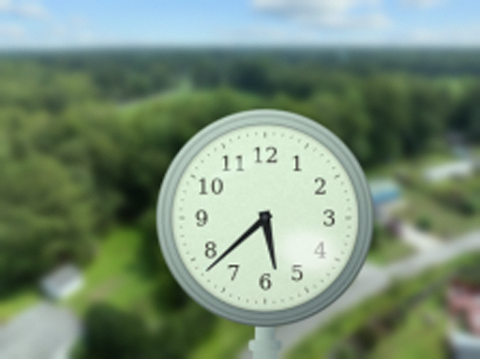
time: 5:38
